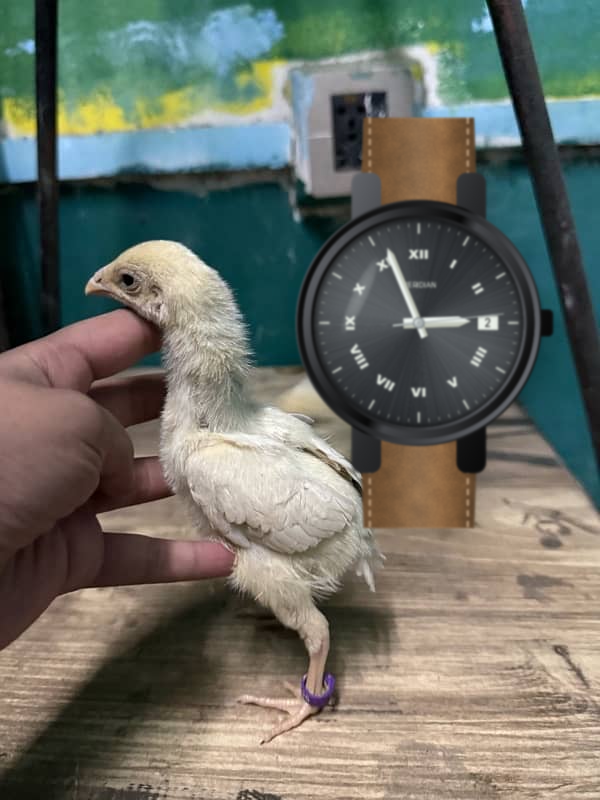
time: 2:56:14
